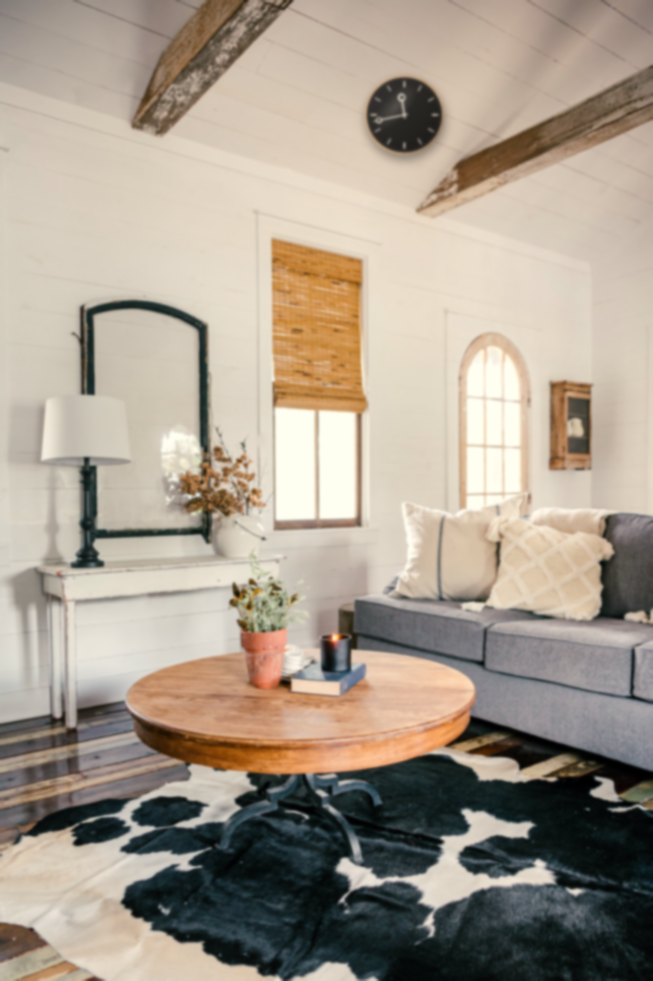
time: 11:43
